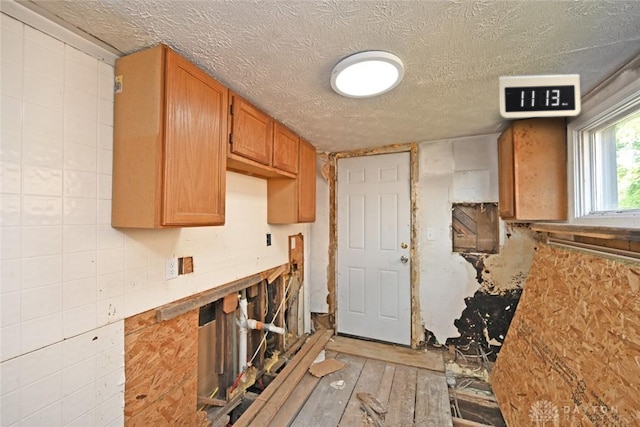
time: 11:13
